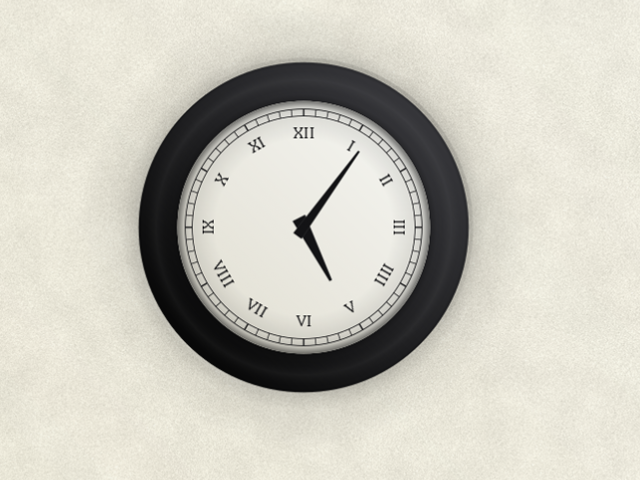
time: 5:06
